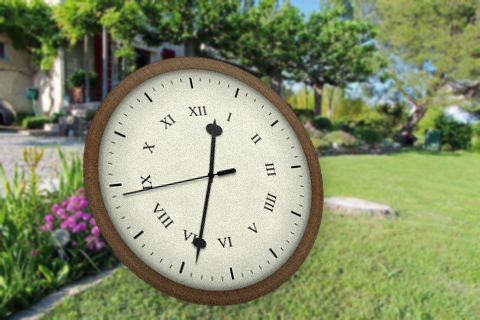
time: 12:33:44
